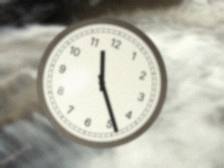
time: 11:24
